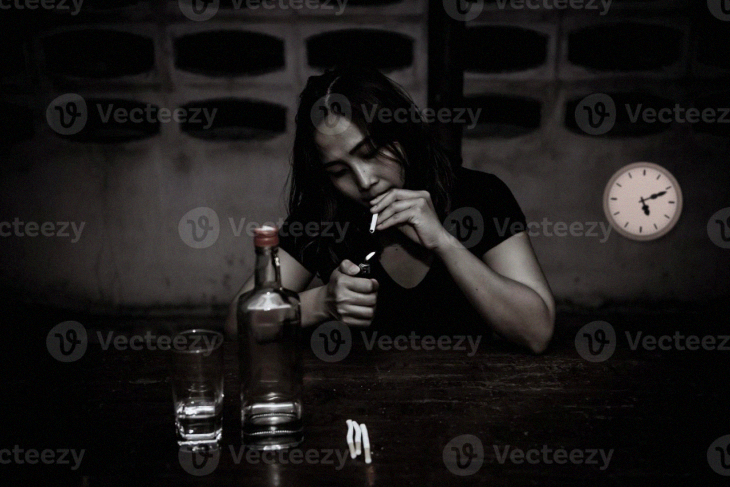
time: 5:11
